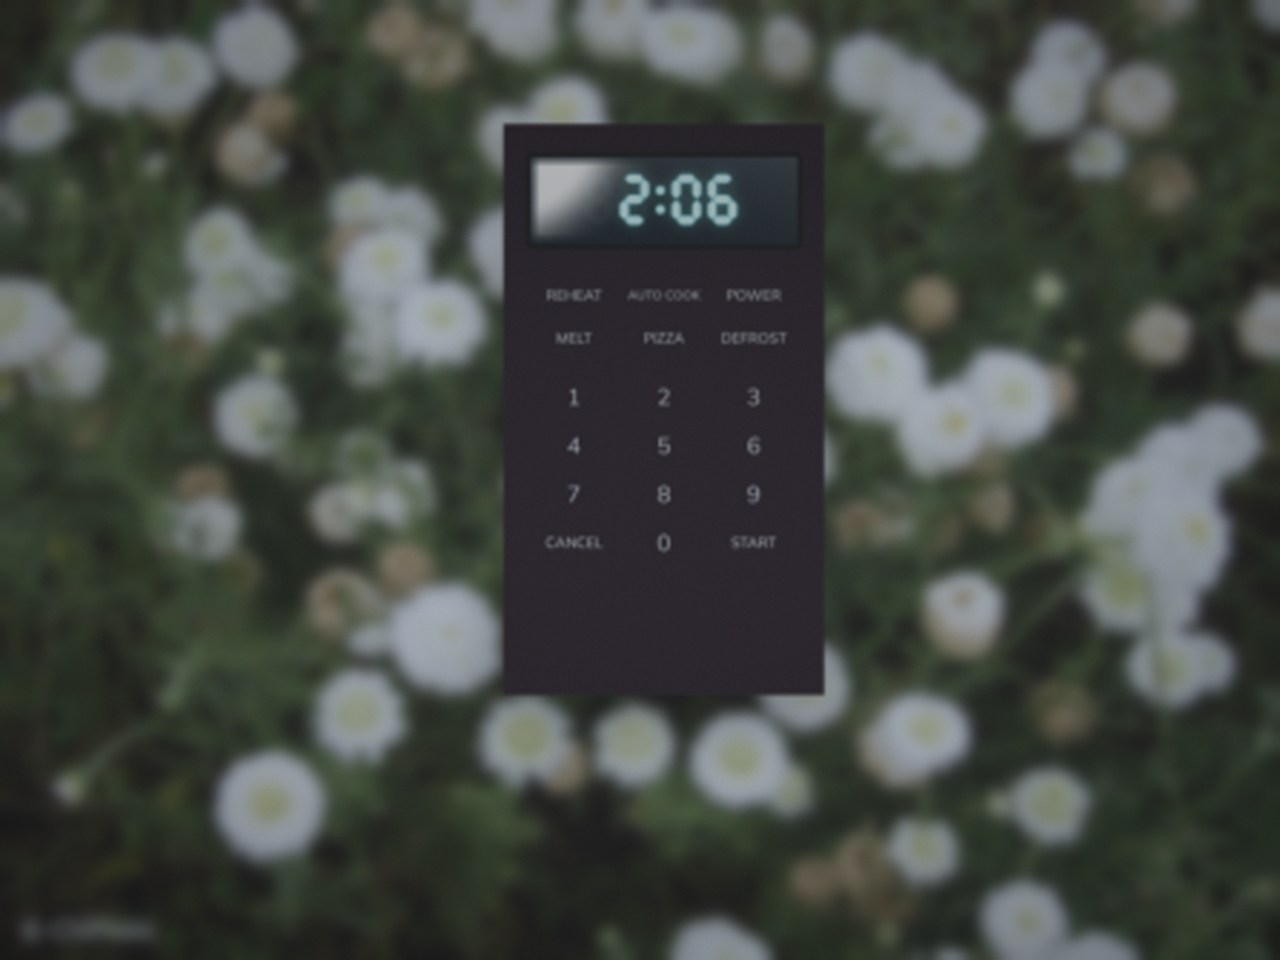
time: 2:06
